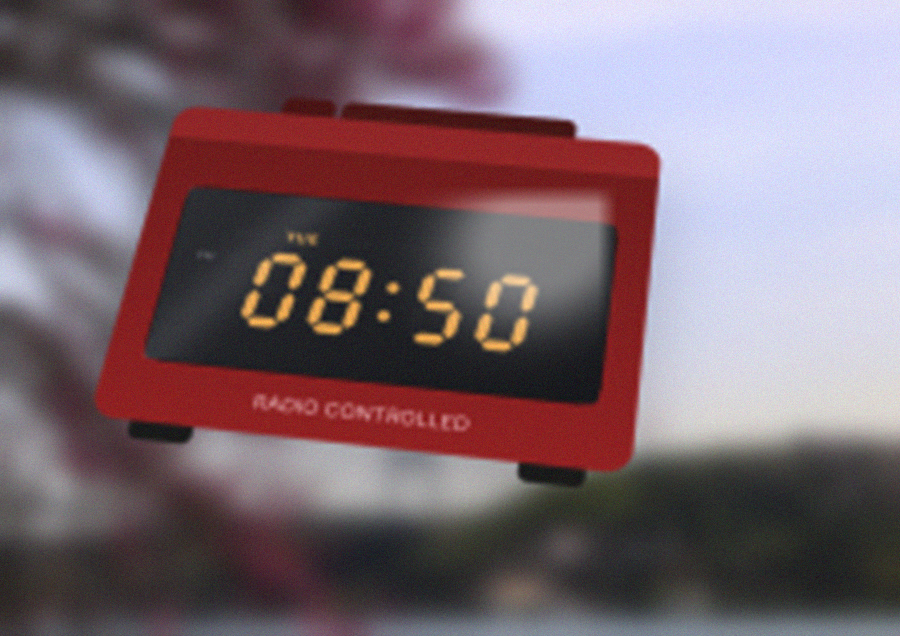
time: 8:50
